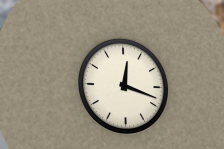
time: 12:18
